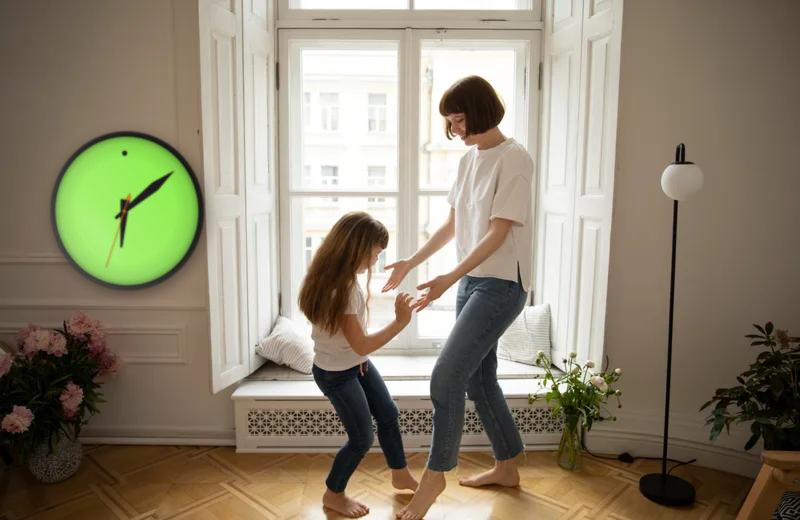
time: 6:08:33
